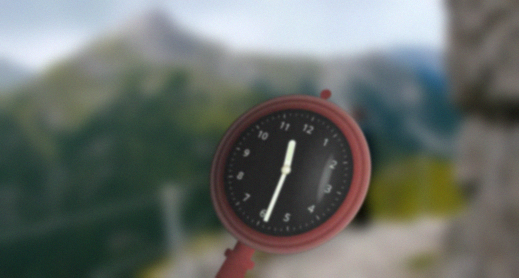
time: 11:29
